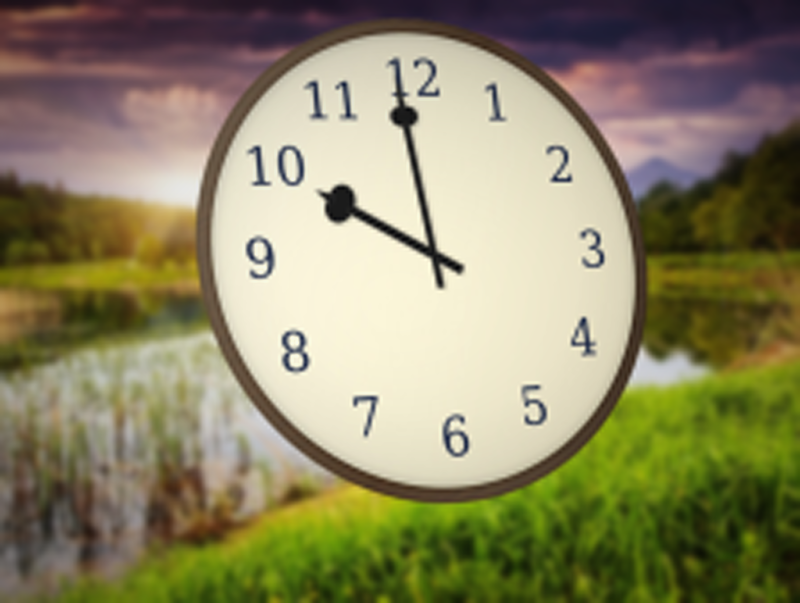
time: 9:59
